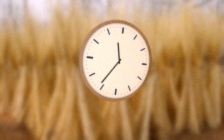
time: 11:36
